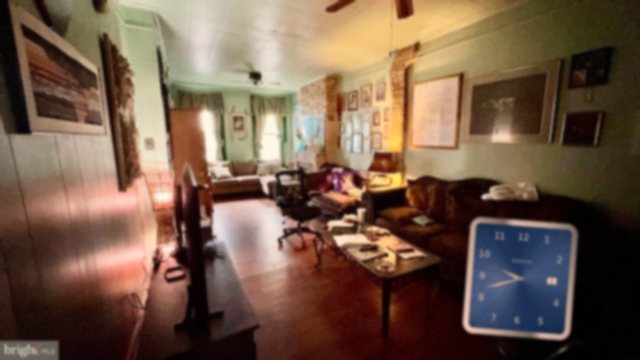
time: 9:42
